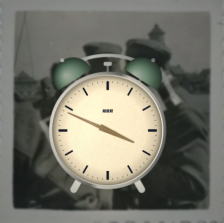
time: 3:49
